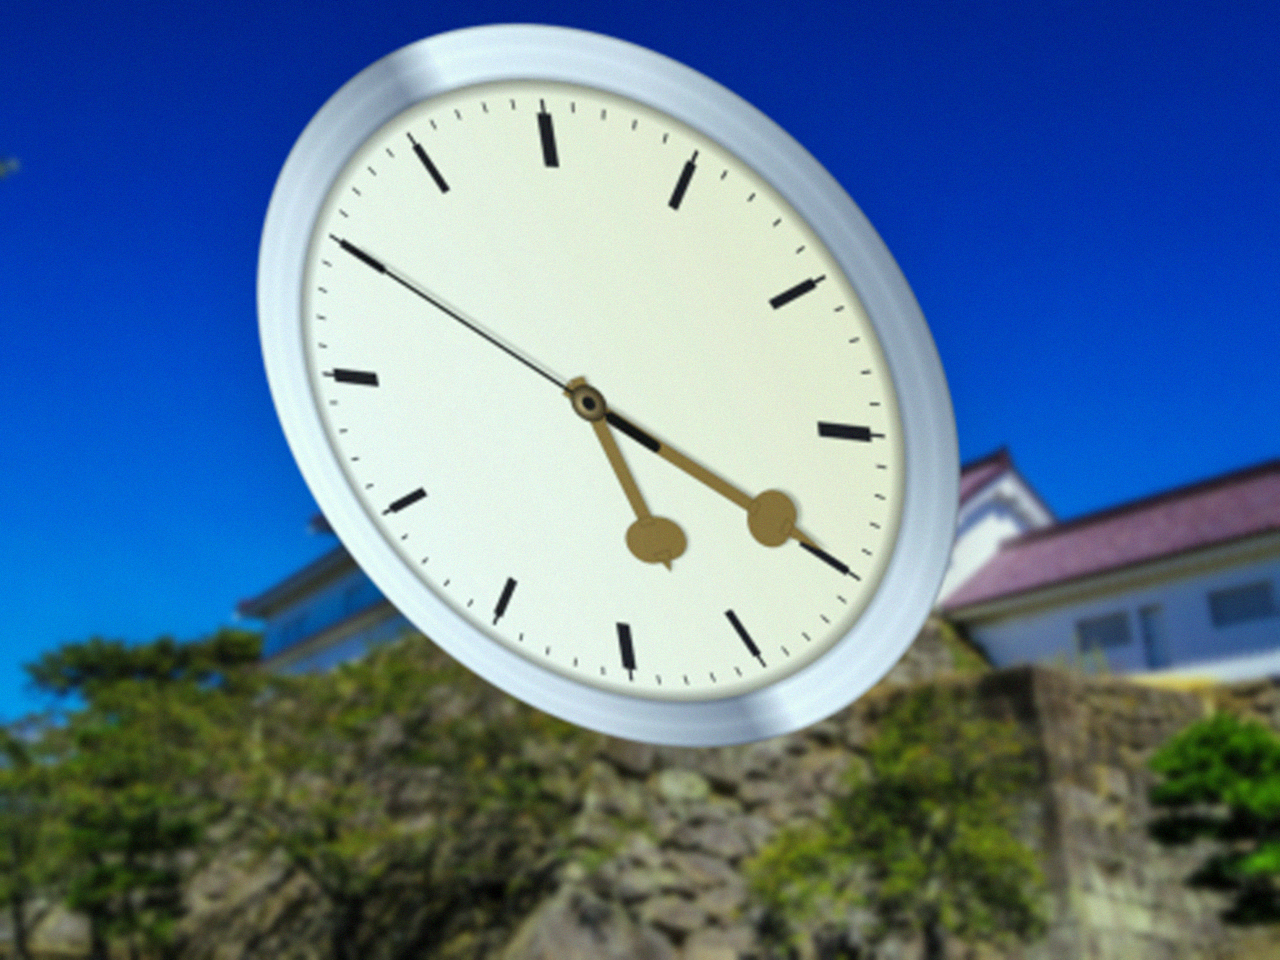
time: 5:19:50
